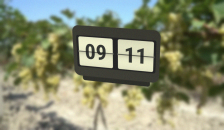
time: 9:11
